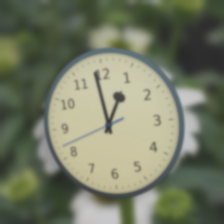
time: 12:58:42
